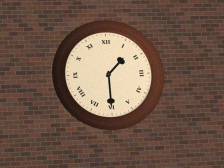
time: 1:30
